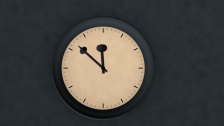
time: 11:52
